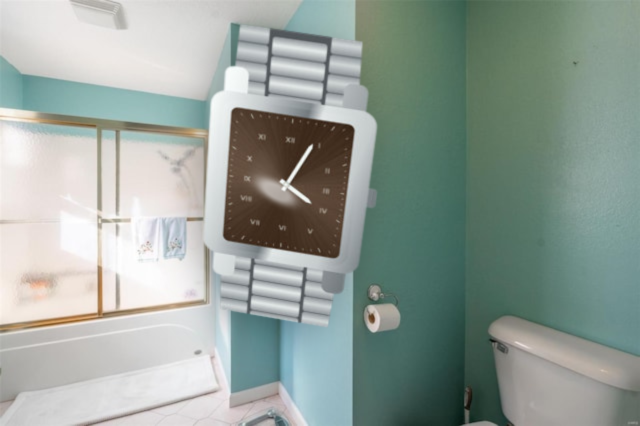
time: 4:04
